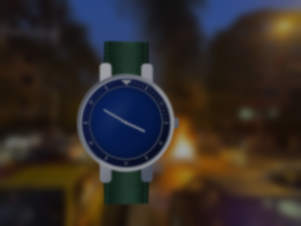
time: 3:50
